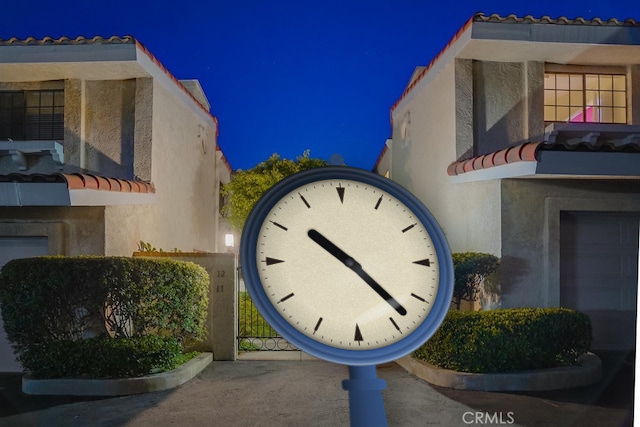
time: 10:23
